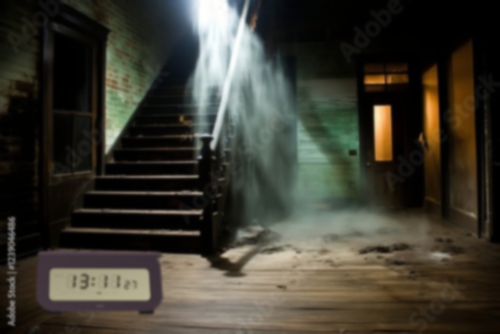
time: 13:11
